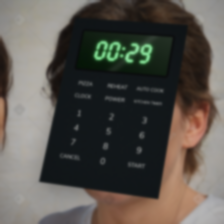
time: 0:29
